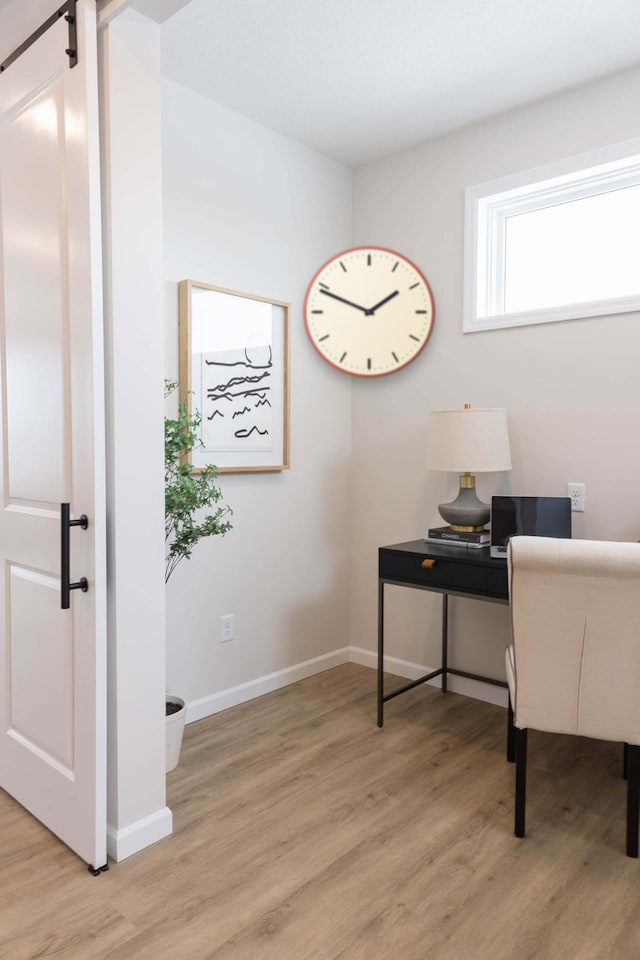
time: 1:49
